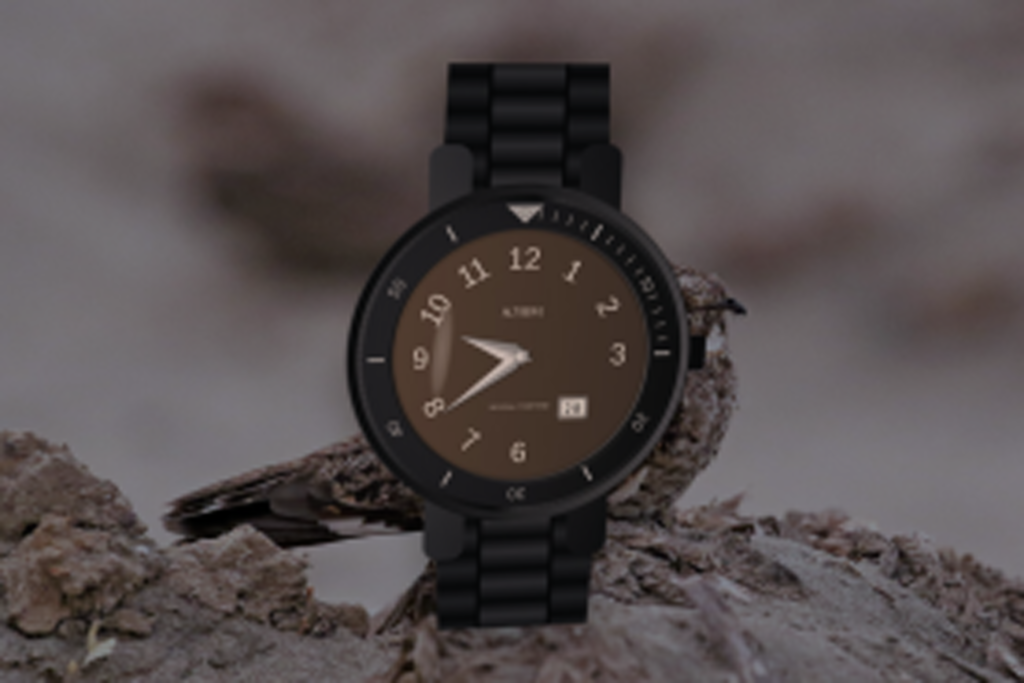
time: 9:39
